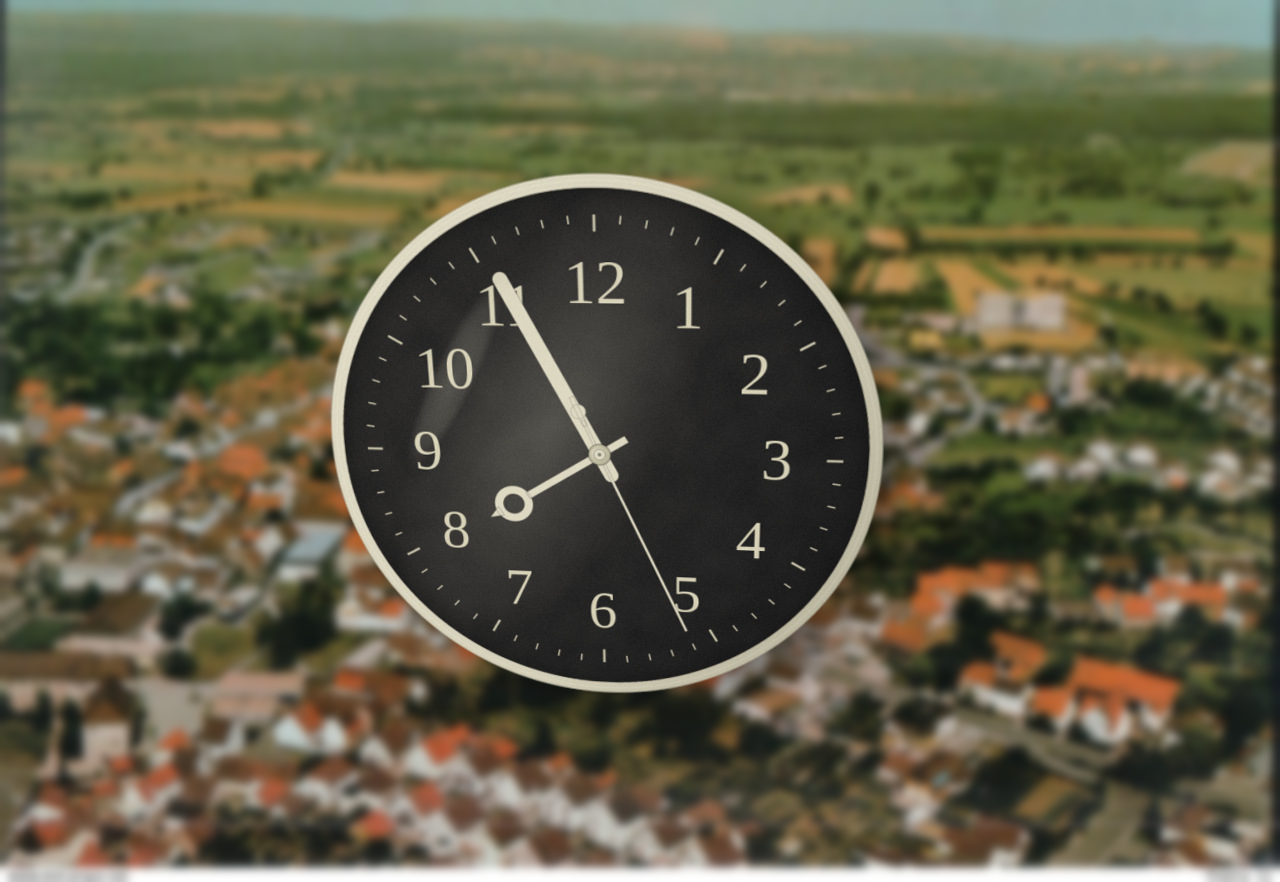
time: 7:55:26
